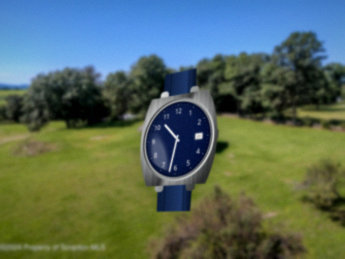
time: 10:32
